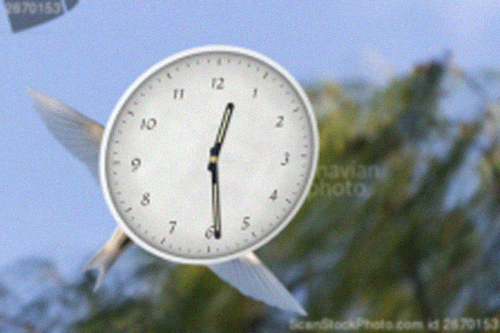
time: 12:29
